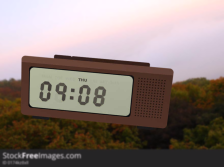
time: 9:08
